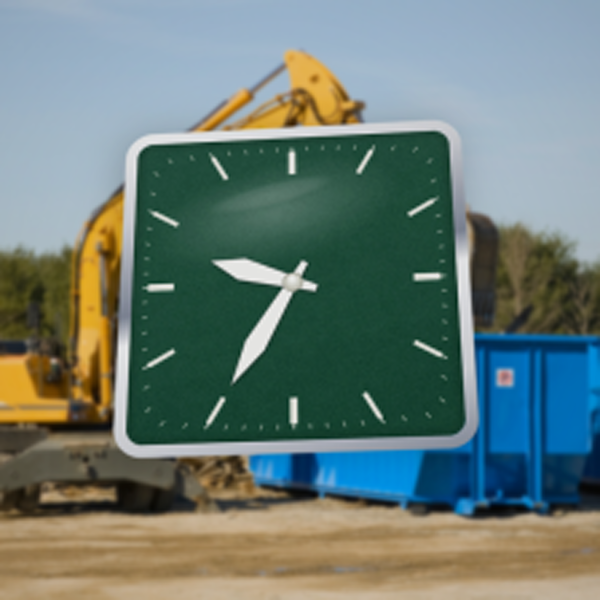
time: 9:35
